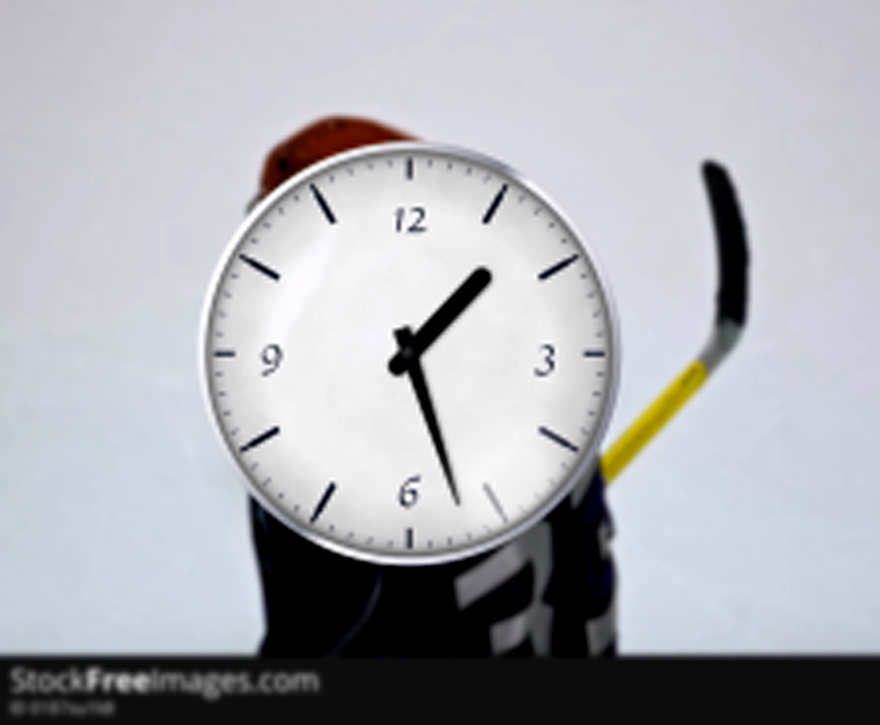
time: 1:27
